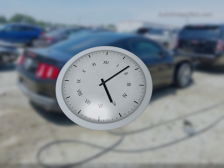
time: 5:08
